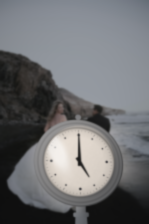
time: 5:00
